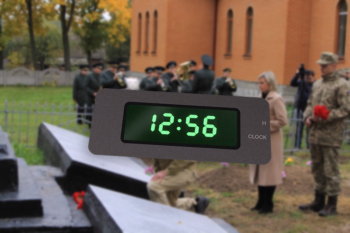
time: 12:56
